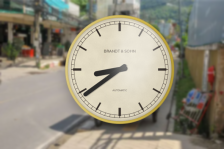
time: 8:39
